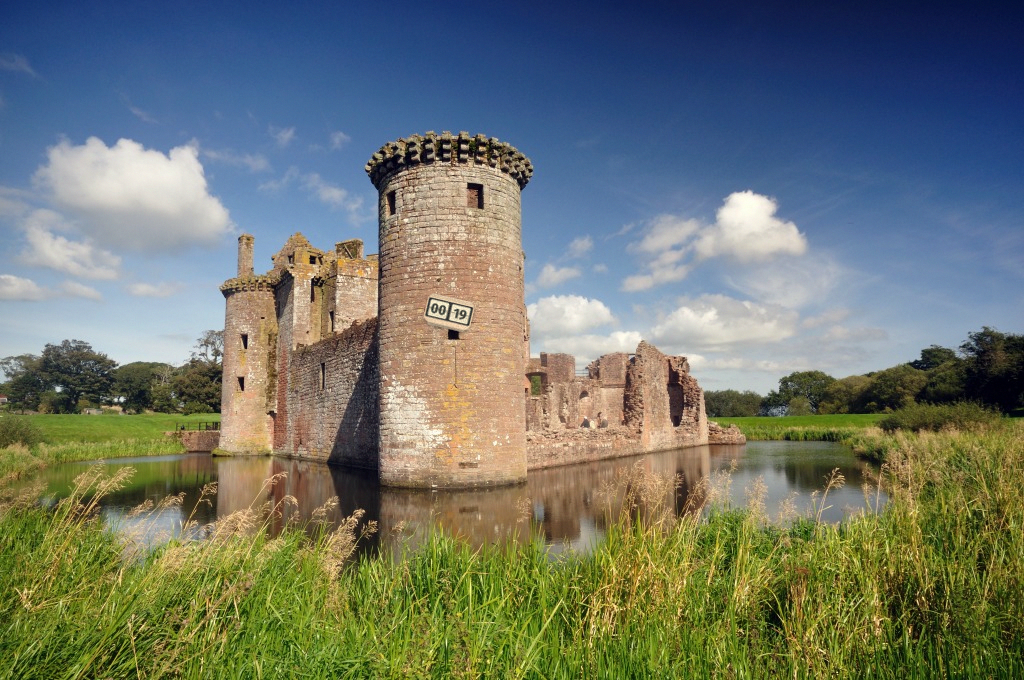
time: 0:19
